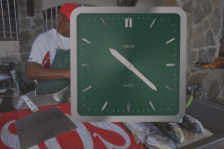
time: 10:22
